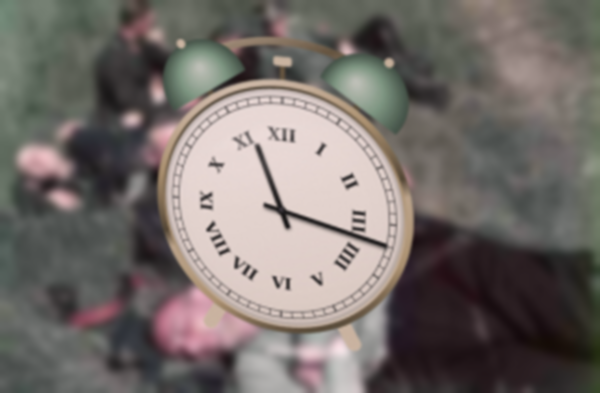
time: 11:17
